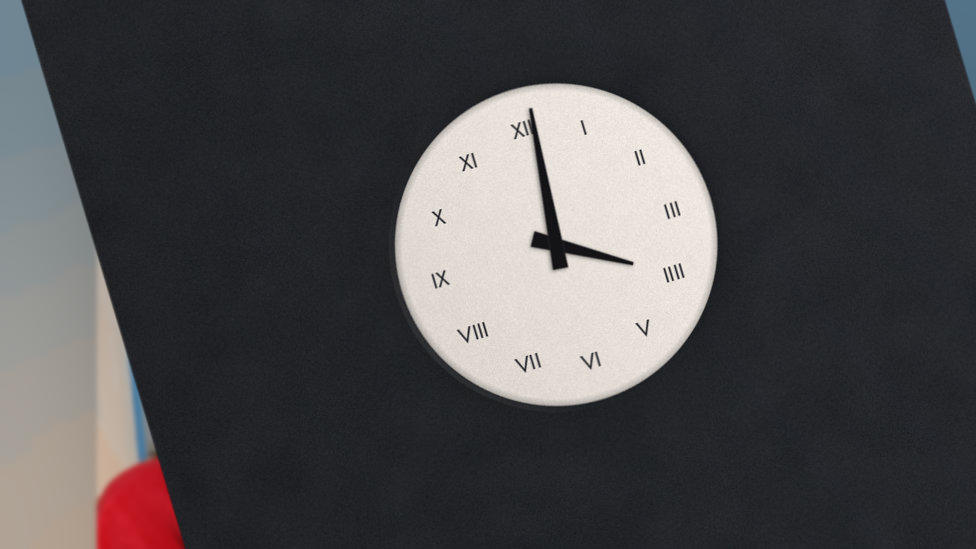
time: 4:01
